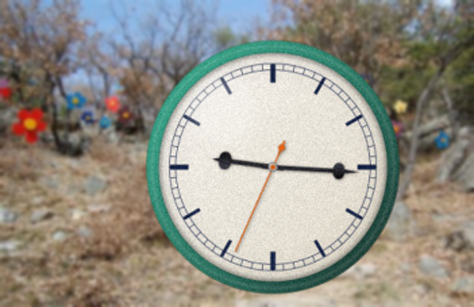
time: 9:15:34
